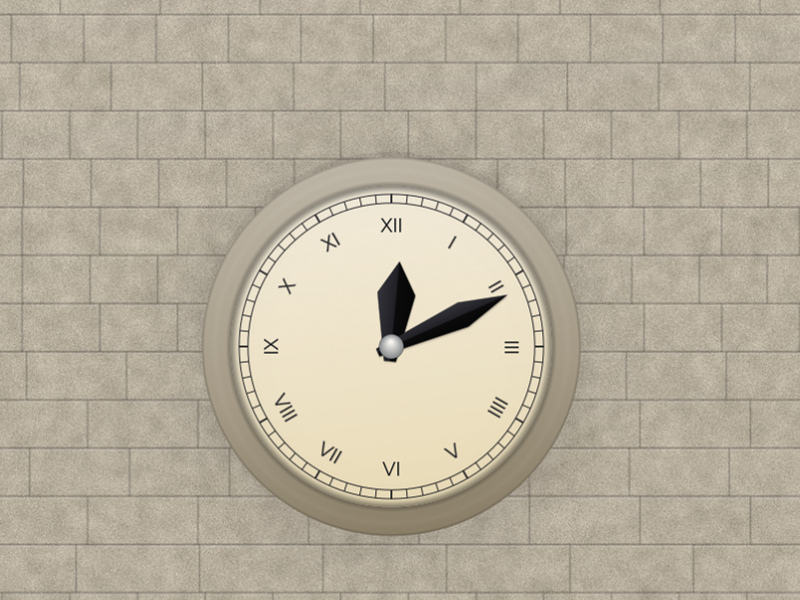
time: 12:11
